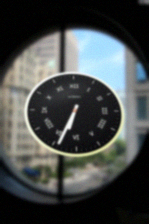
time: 6:34
